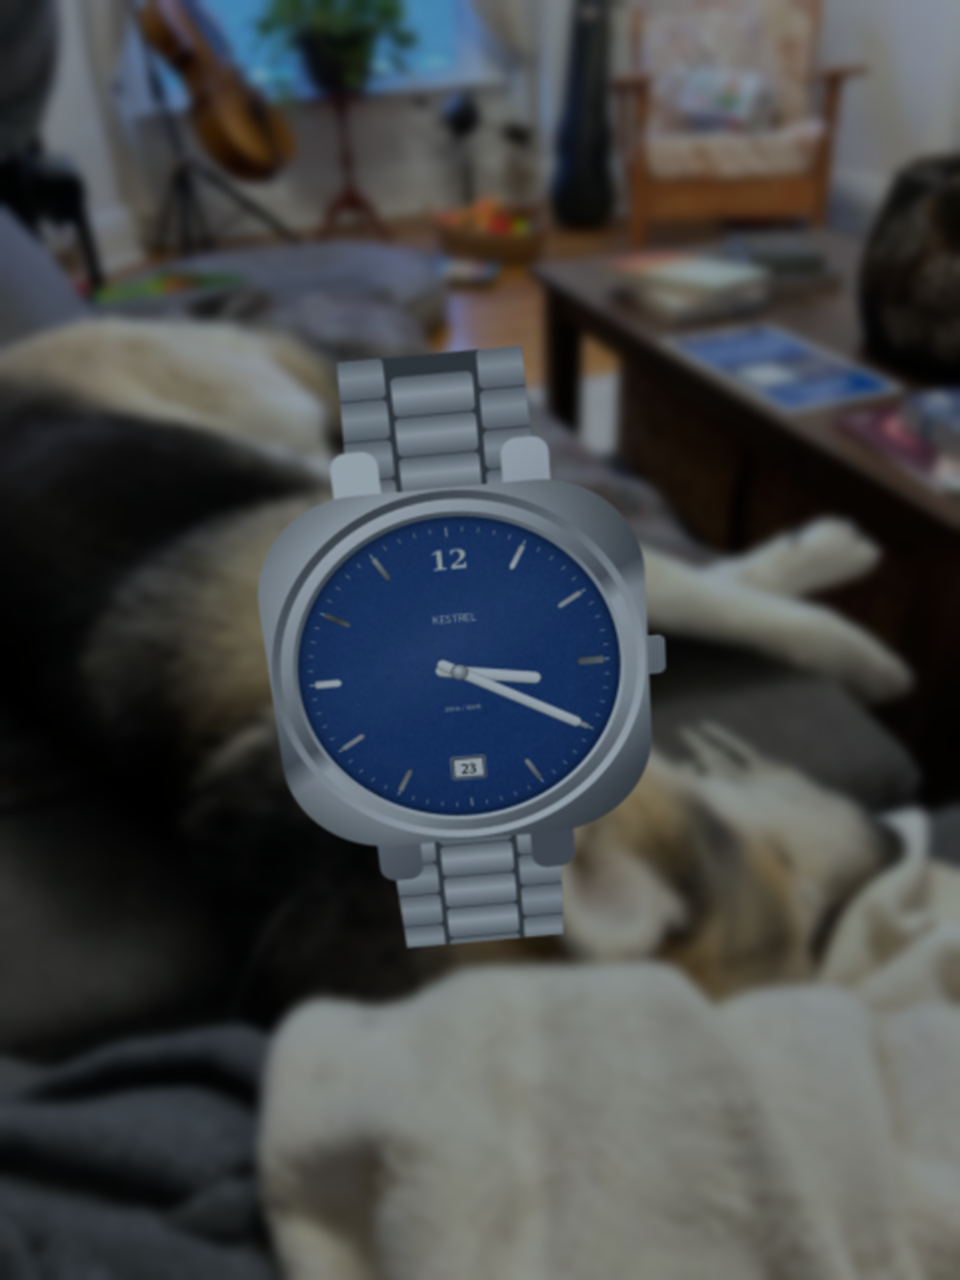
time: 3:20
